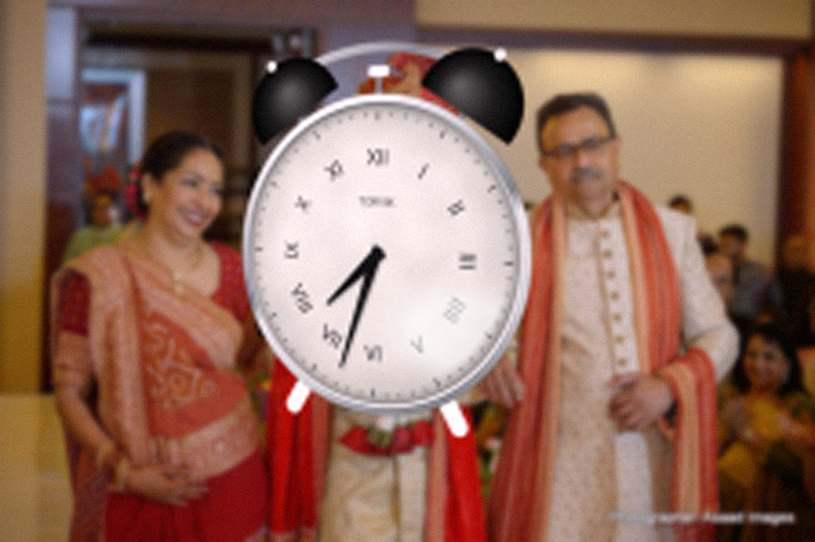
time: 7:33
